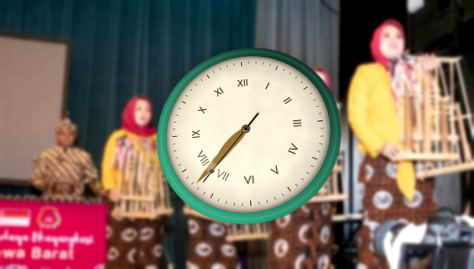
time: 7:37:37
